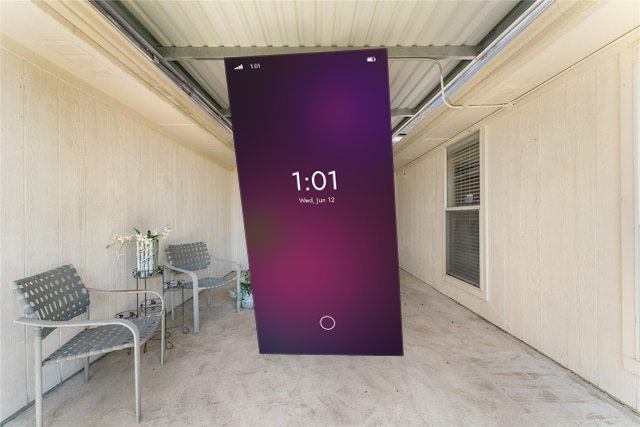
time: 1:01
